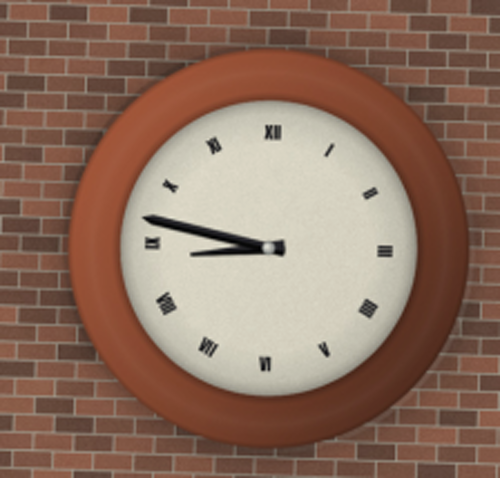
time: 8:47
